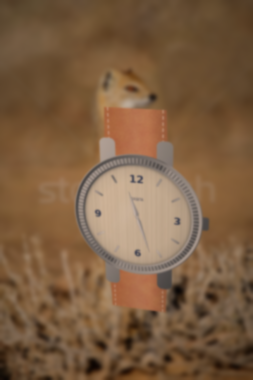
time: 11:27
